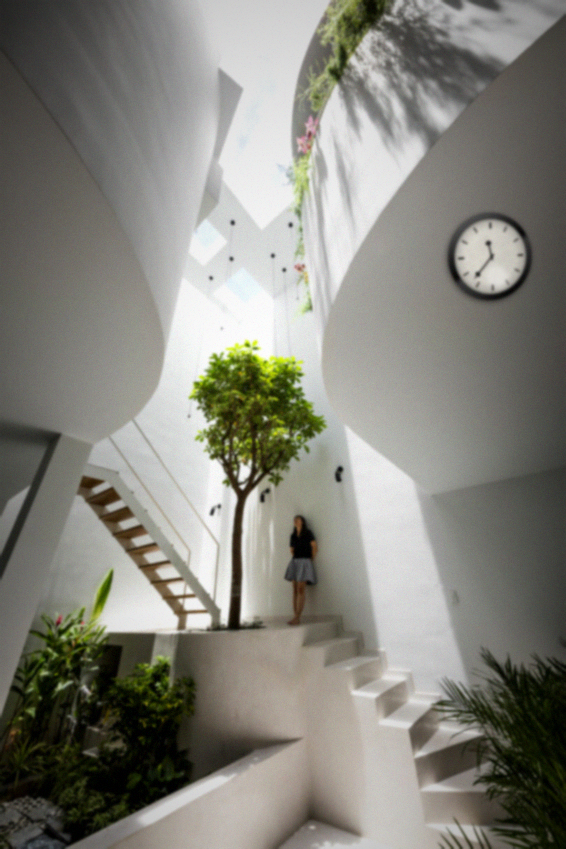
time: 11:37
